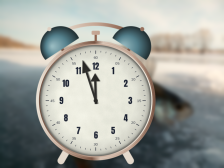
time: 11:57
